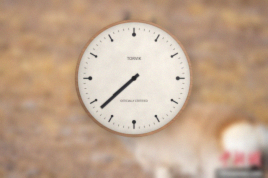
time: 7:38
